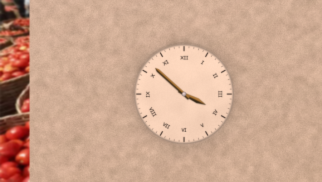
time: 3:52
